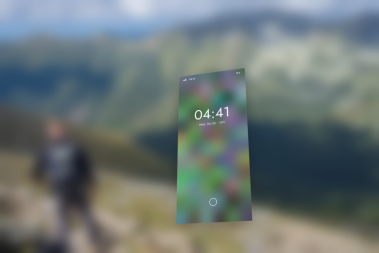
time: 4:41
